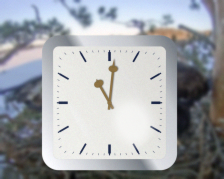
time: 11:01
